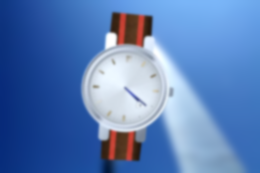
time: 4:21
